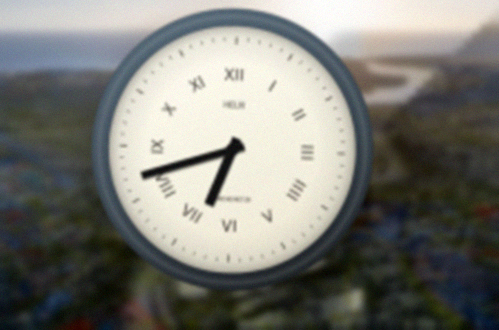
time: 6:42
